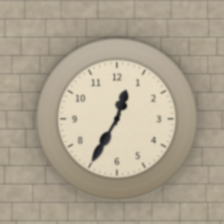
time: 12:35
